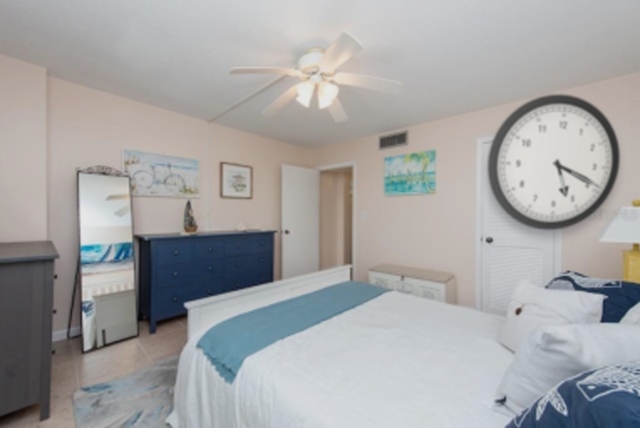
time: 5:19
